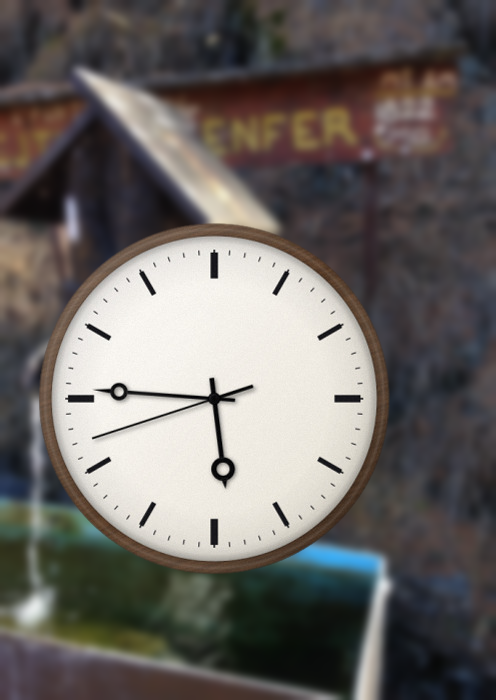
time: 5:45:42
